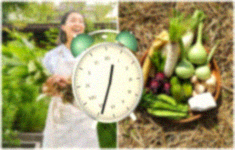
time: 12:34
